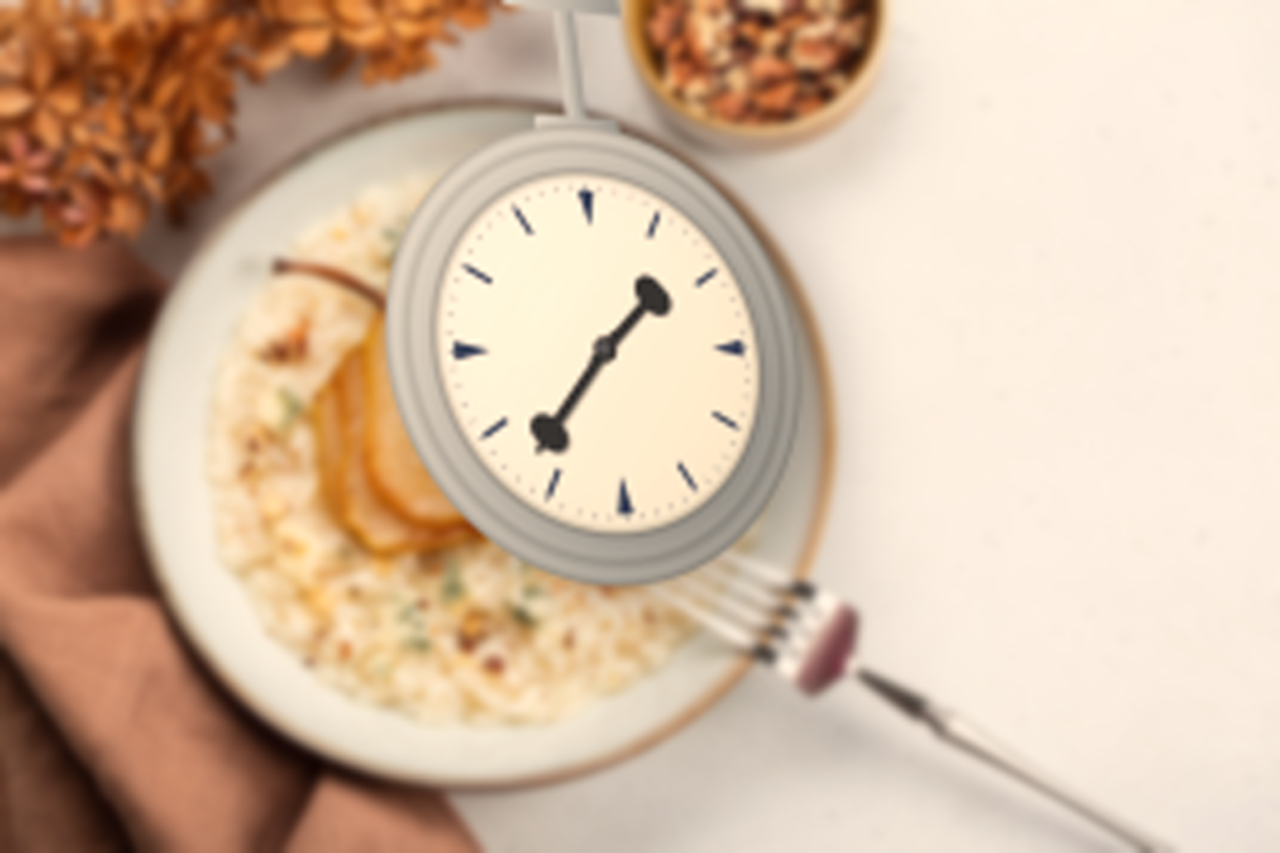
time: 1:37
